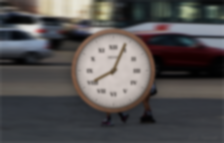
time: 8:04
